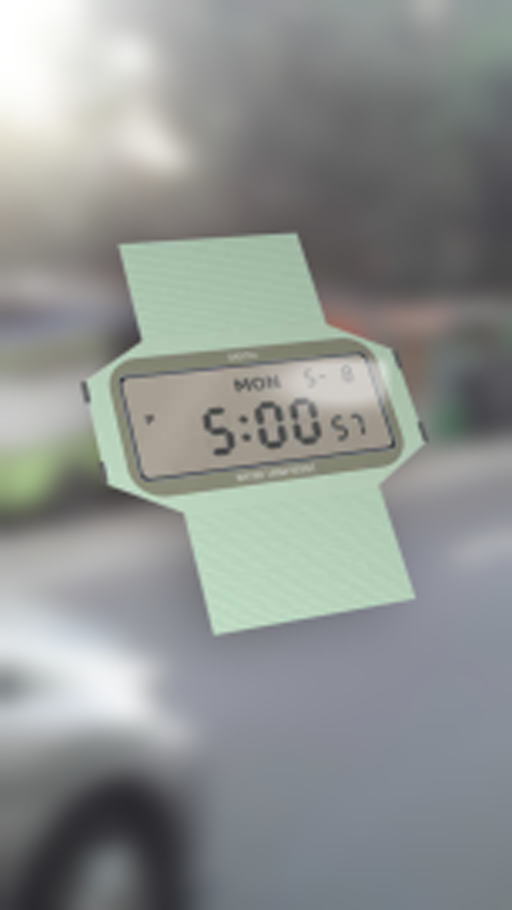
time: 5:00:57
